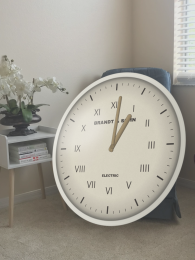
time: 1:01
